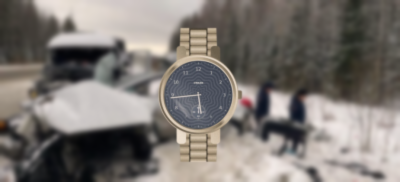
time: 5:44
